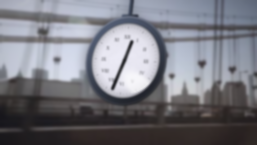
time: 12:33
